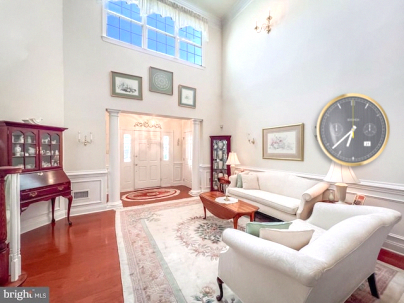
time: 6:38
